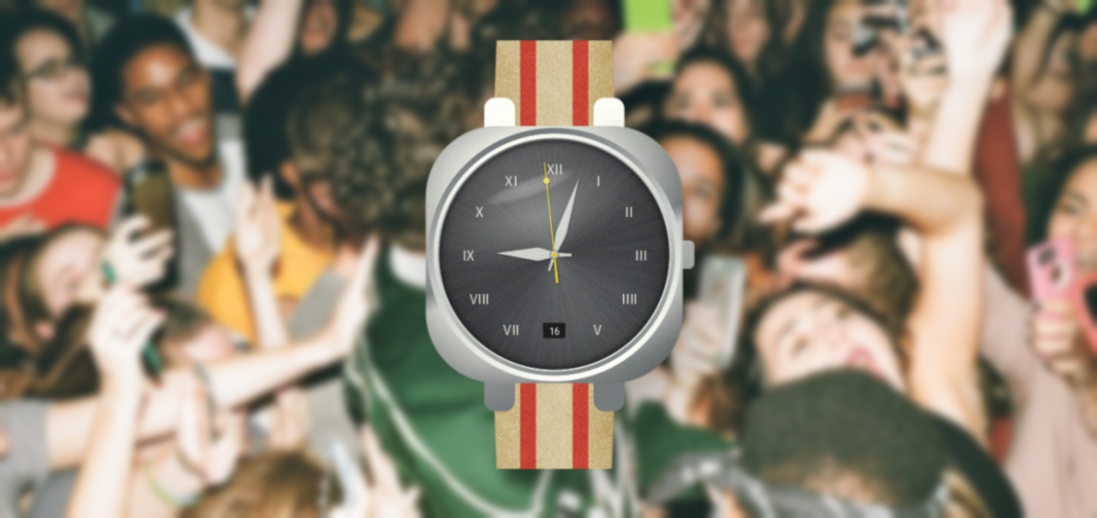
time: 9:02:59
